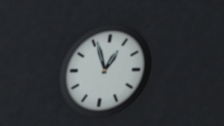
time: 12:56
